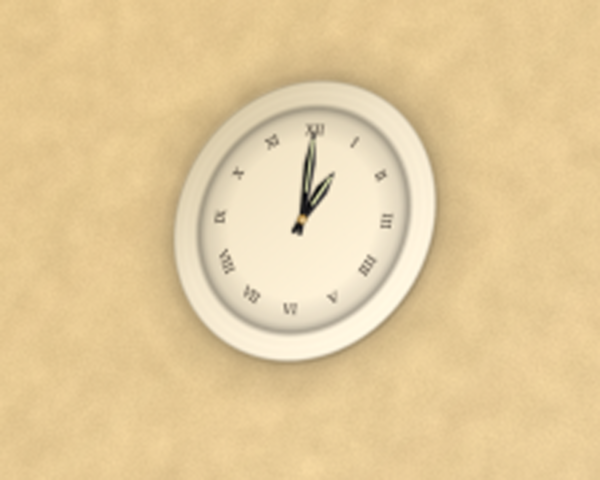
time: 1:00
